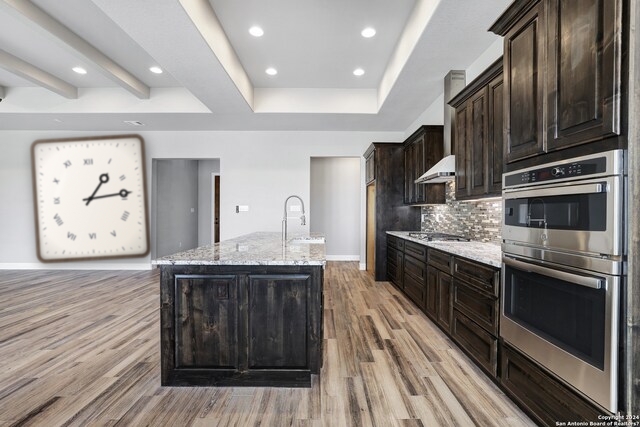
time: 1:14
